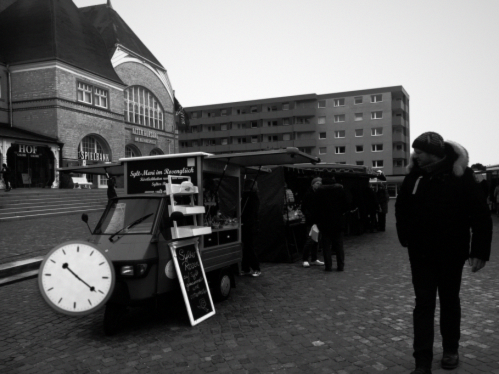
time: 10:21
